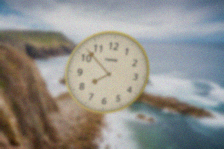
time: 7:52
